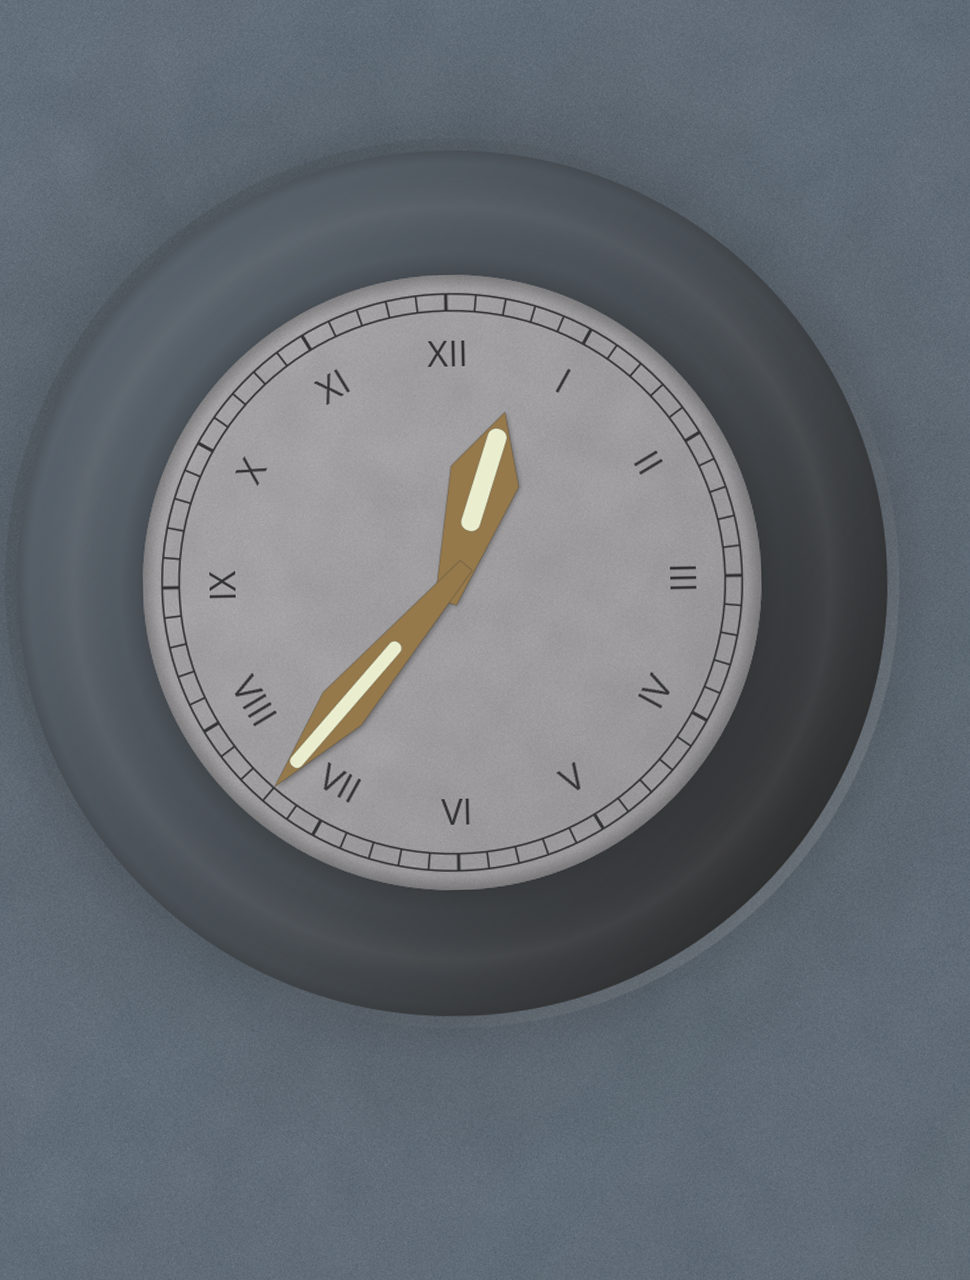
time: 12:37
